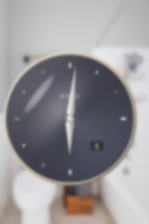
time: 6:01
